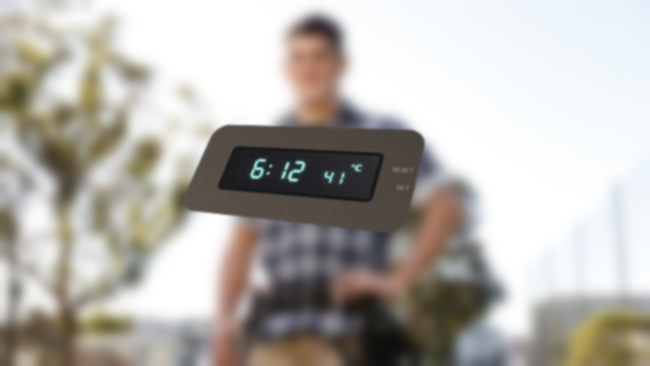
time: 6:12
